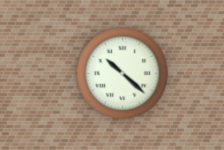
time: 10:22
